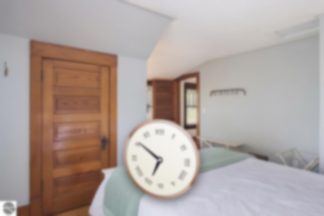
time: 6:51
